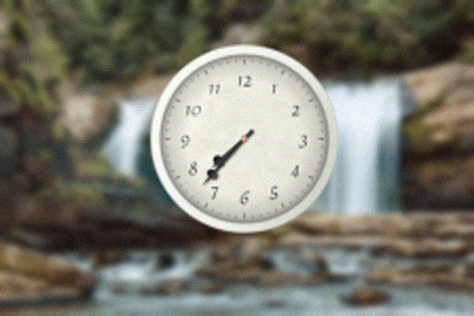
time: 7:37
